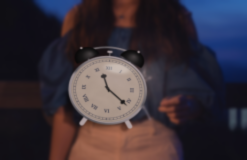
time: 11:22
